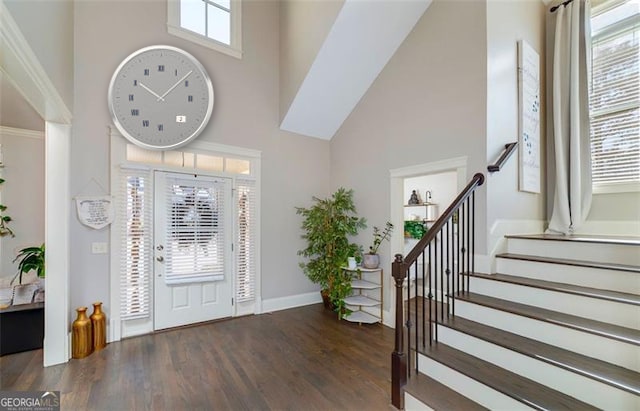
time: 10:08
